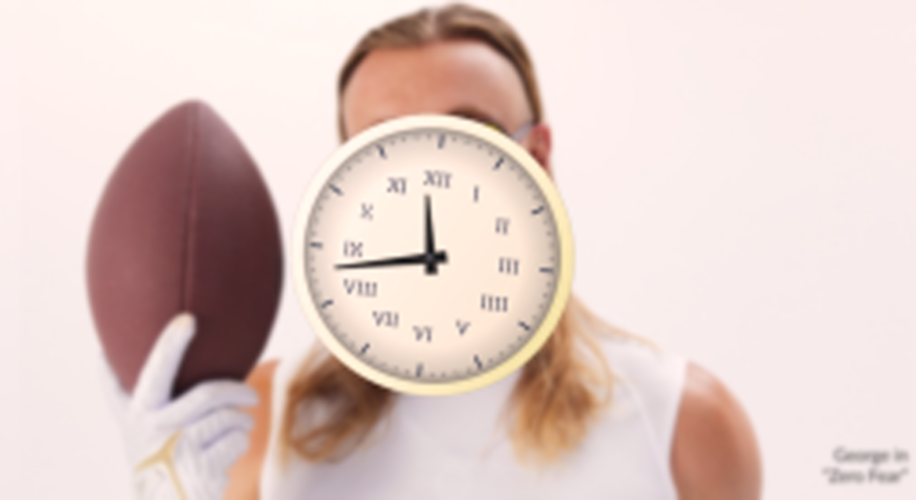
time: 11:43
